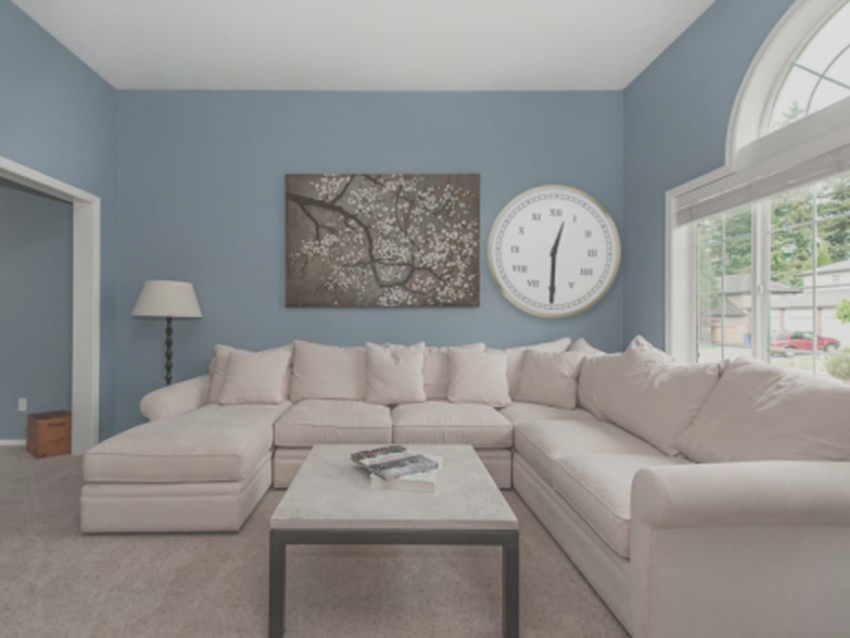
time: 12:30
